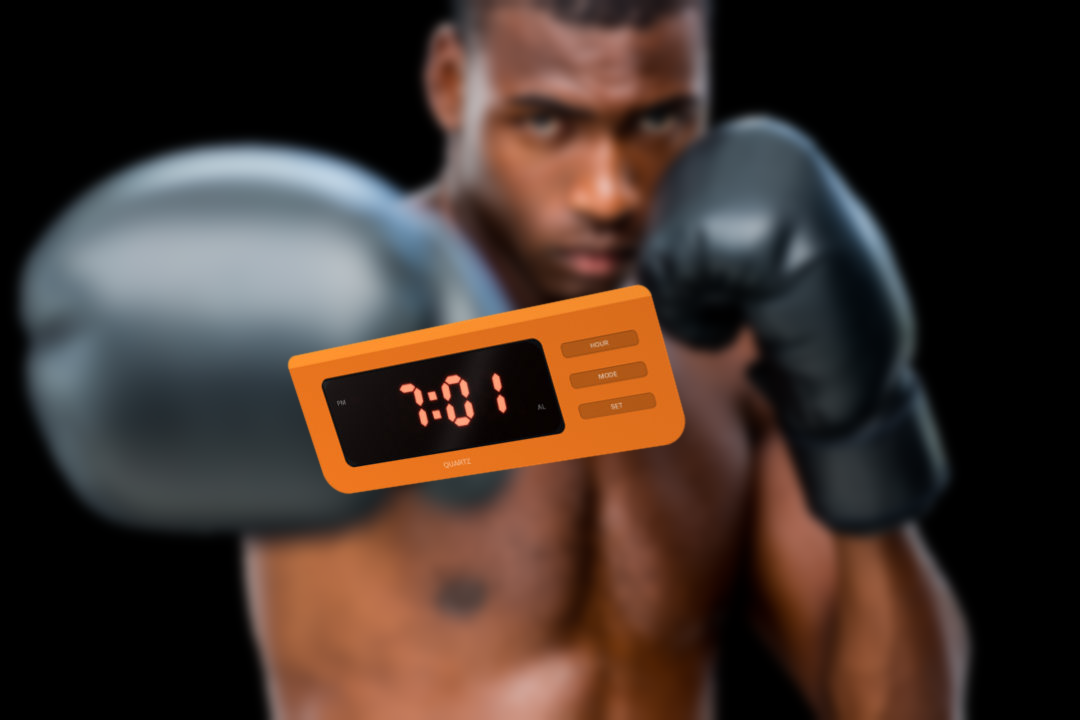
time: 7:01
